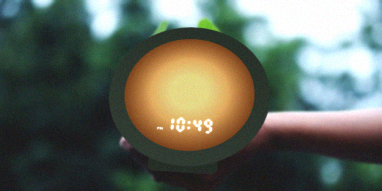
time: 10:49
